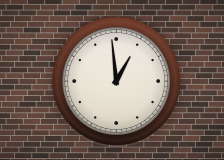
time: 12:59
